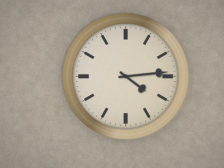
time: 4:14
